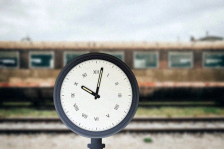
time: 10:02
